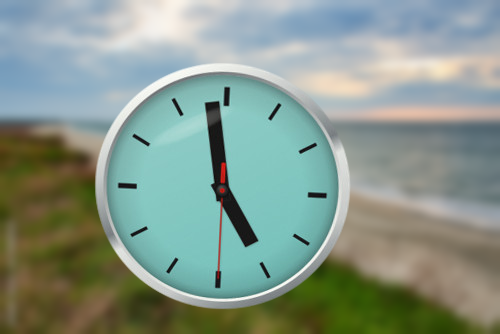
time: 4:58:30
